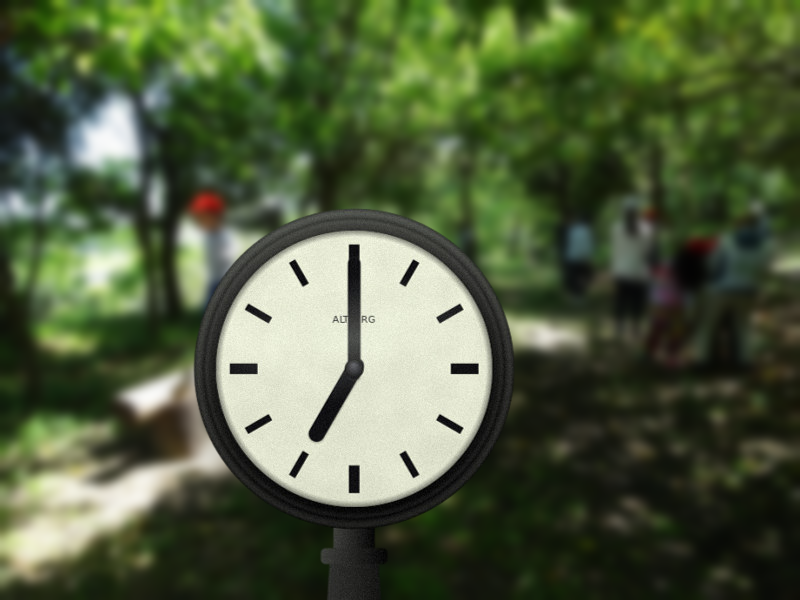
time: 7:00
